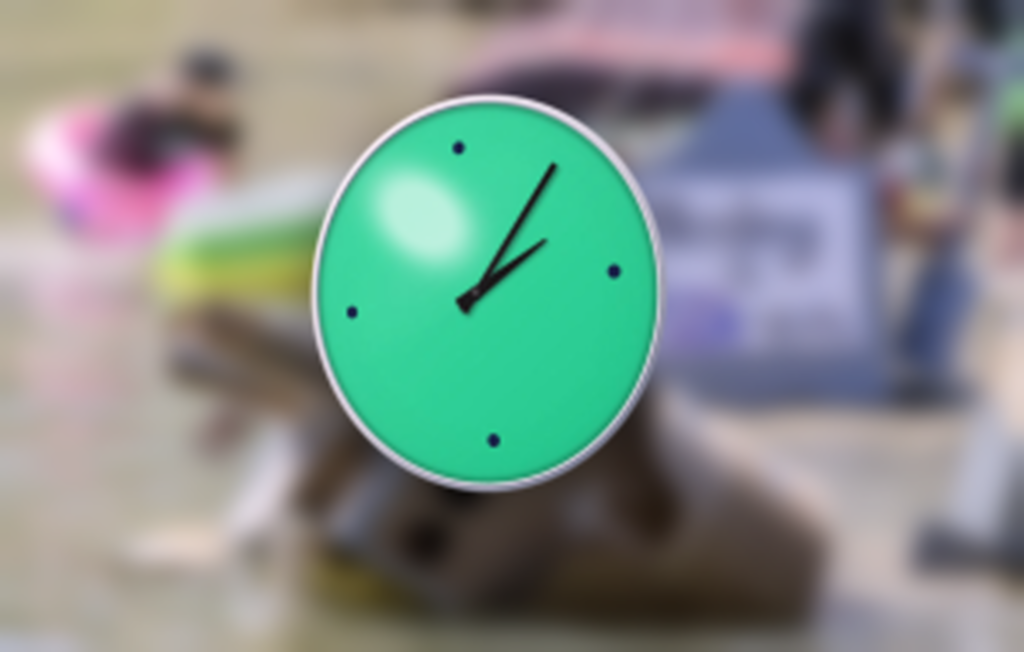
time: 2:07
